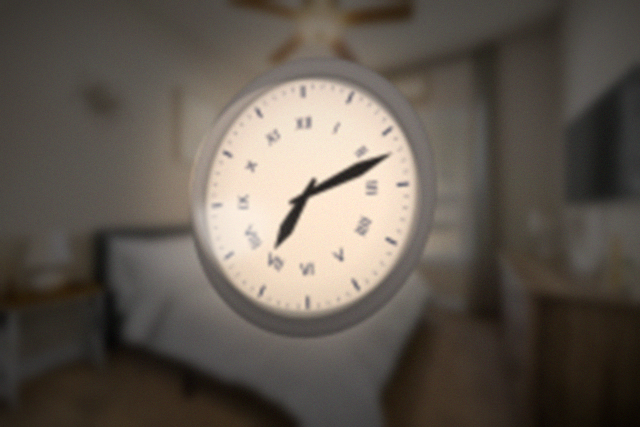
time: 7:12
